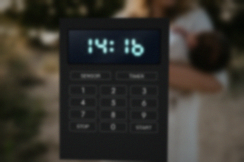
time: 14:16
